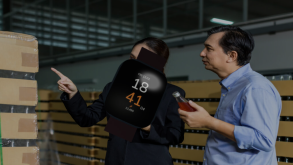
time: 18:41
